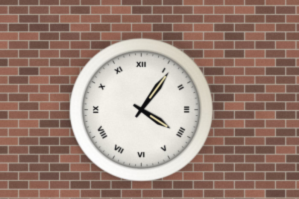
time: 4:06
